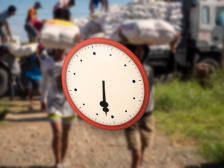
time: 6:32
